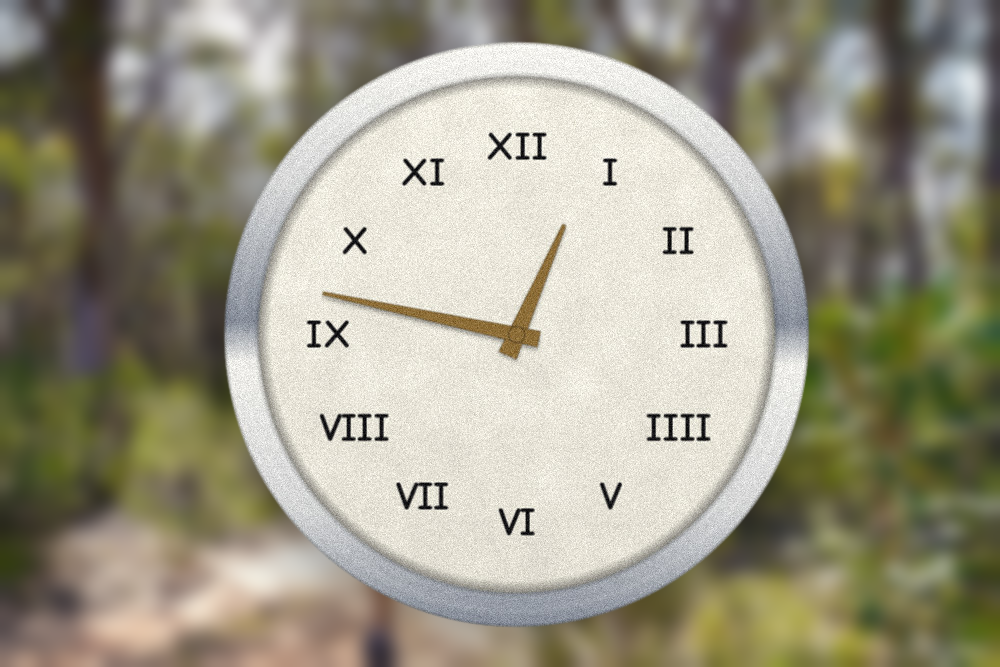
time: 12:47
